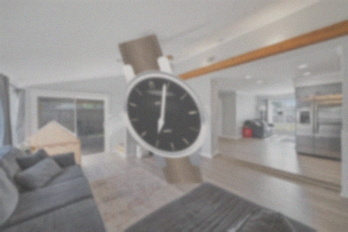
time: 7:04
